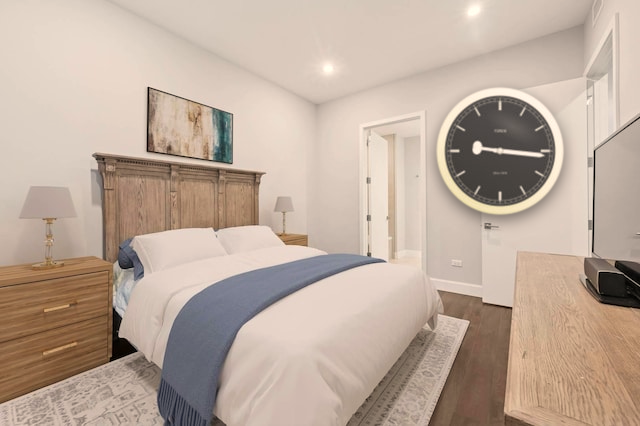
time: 9:16
